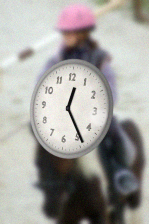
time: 12:24
